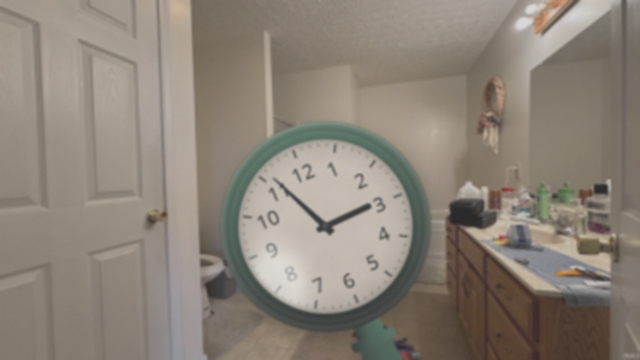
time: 2:56
